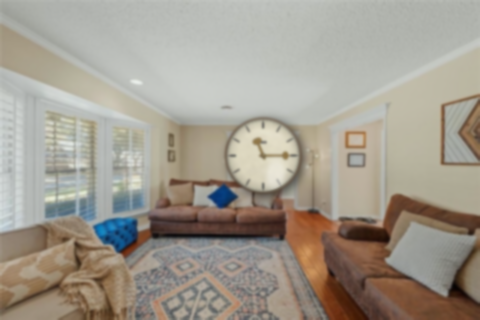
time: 11:15
